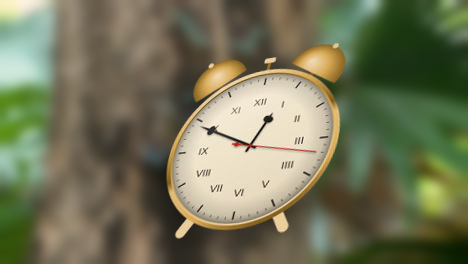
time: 12:49:17
